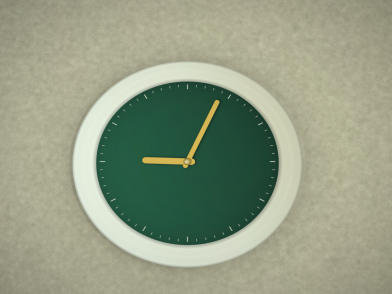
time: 9:04
